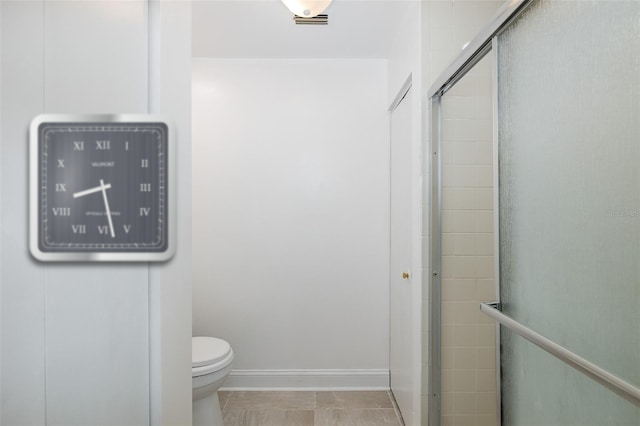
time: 8:28
